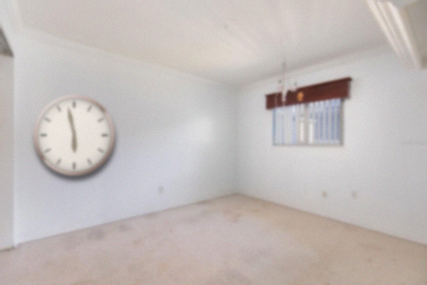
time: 5:58
